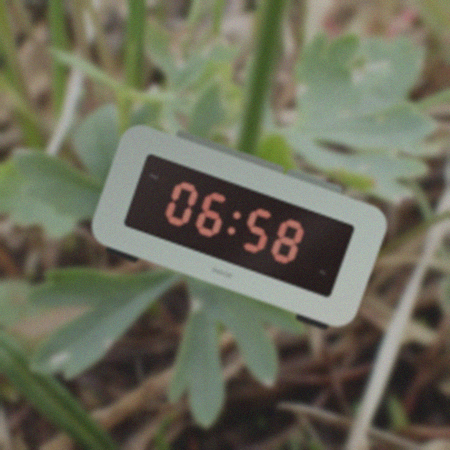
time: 6:58
